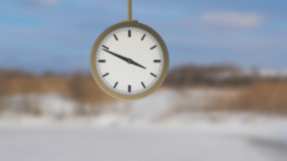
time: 3:49
